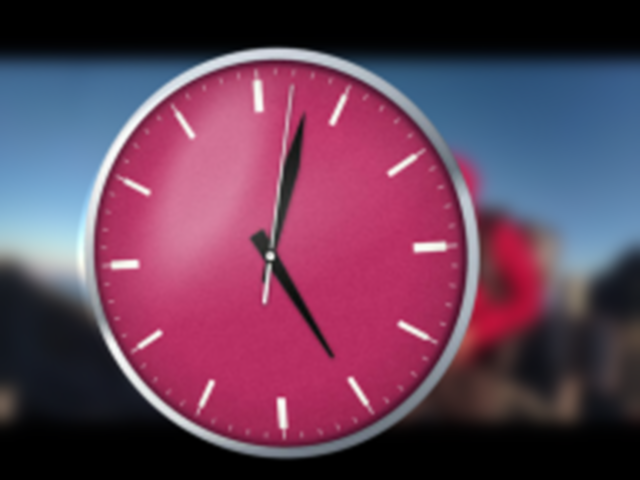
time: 5:03:02
